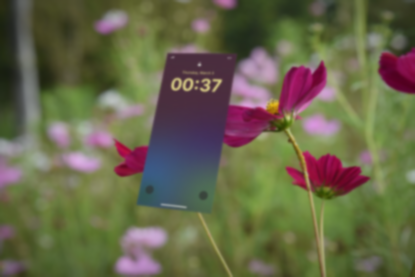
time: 0:37
